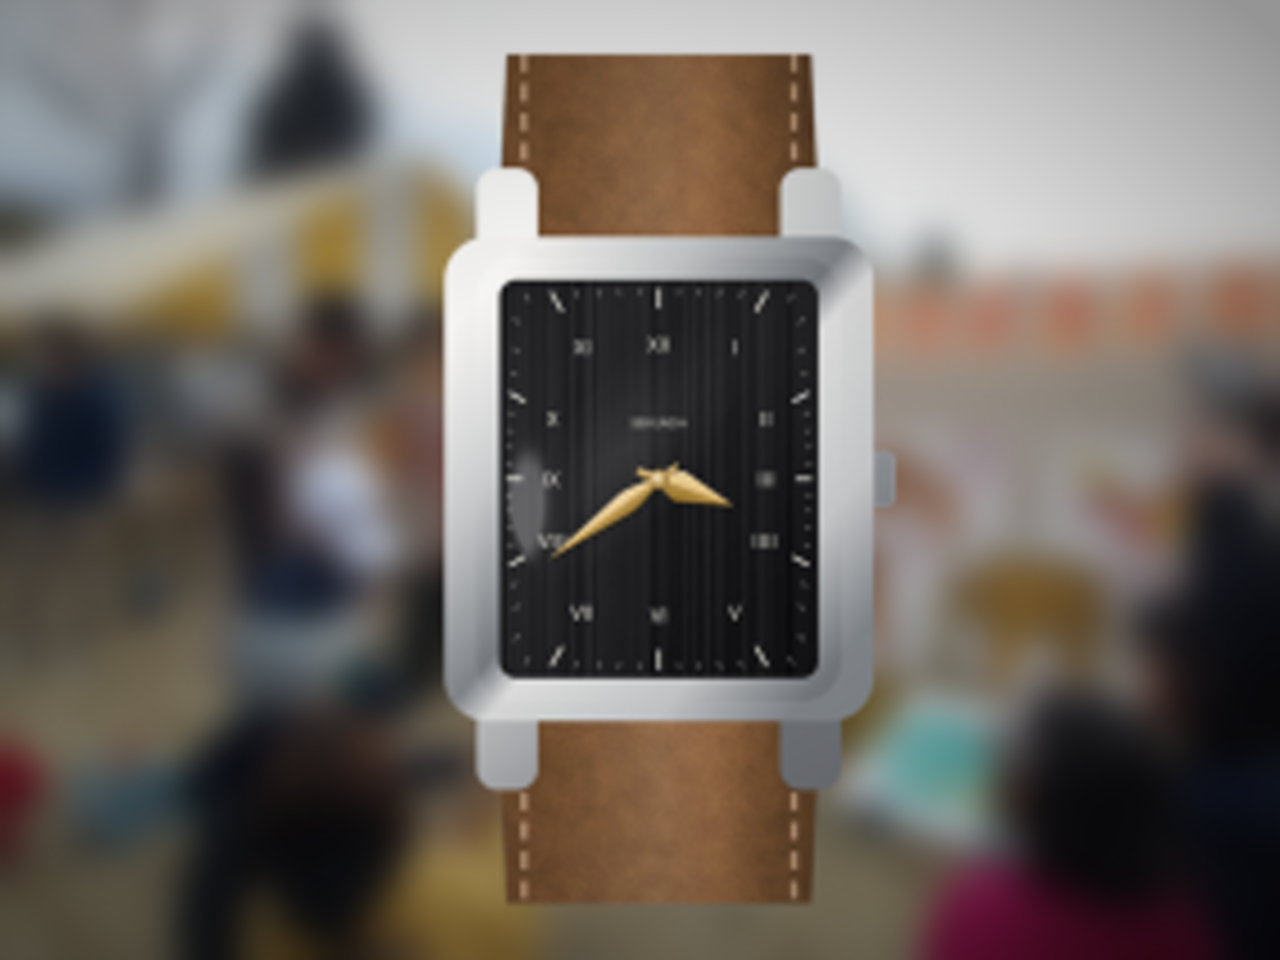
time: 3:39
